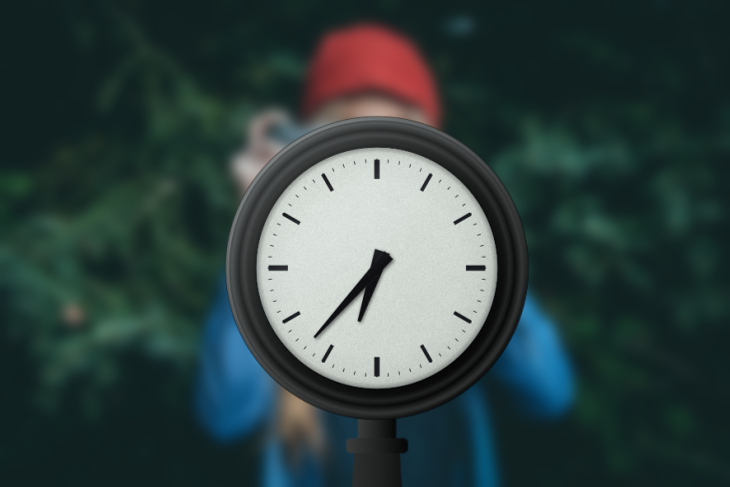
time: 6:37
